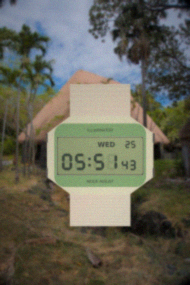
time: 5:51:43
